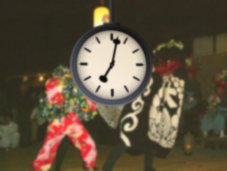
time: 7:02
